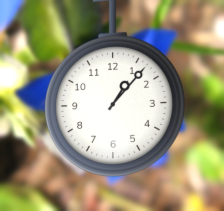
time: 1:07
